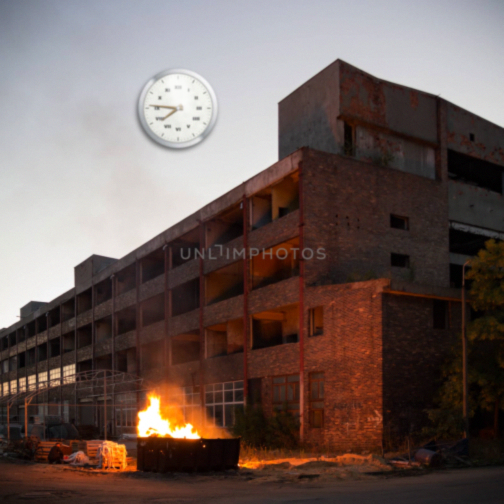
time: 7:46
